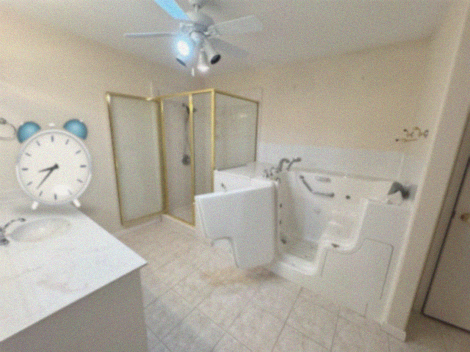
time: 8:37
